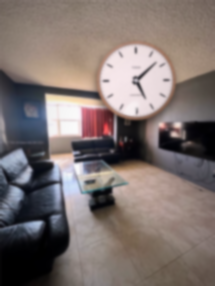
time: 5:08
